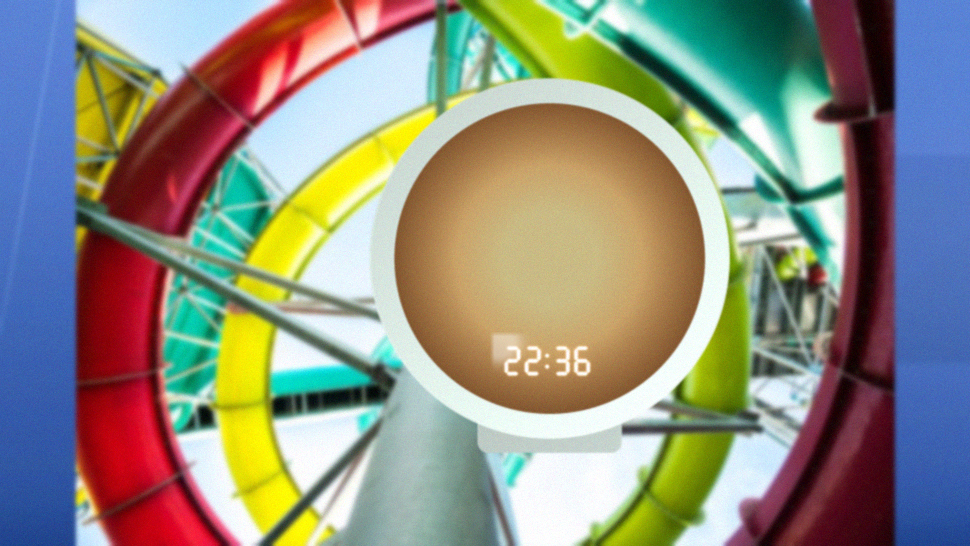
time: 22:36
